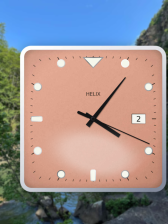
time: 4:06:19
